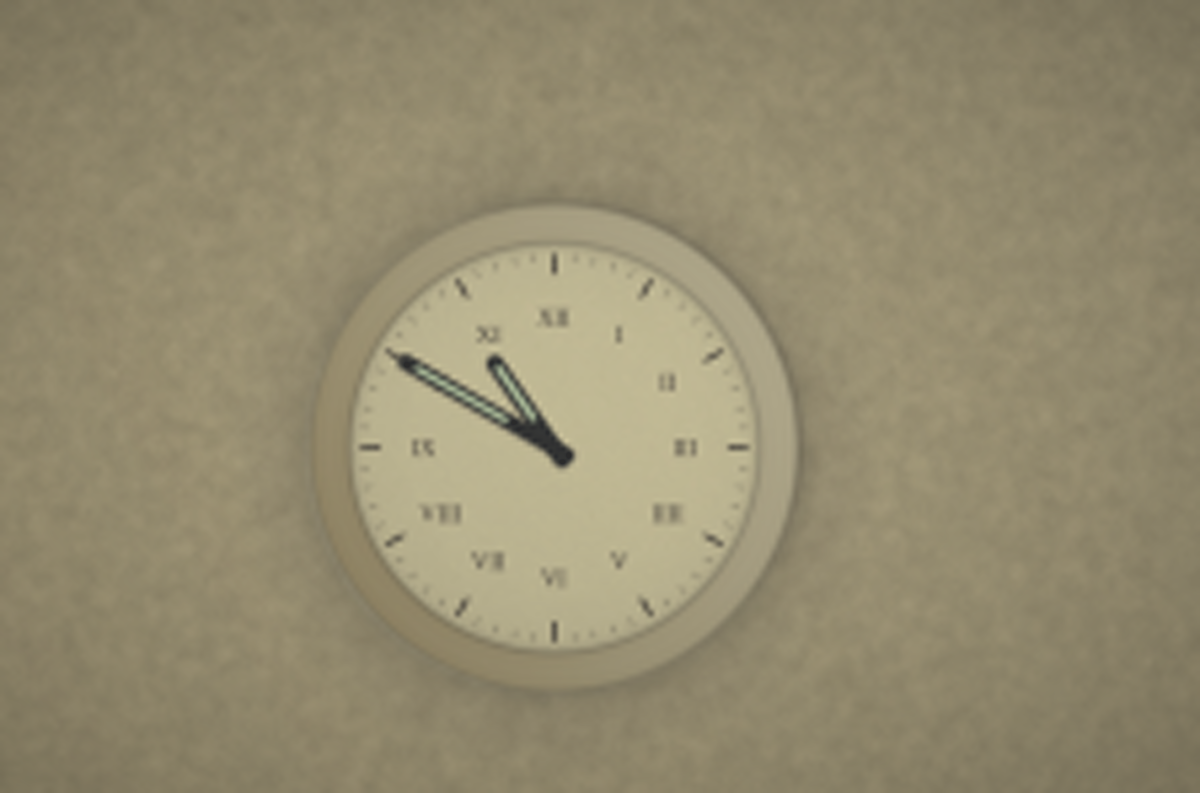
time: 10:50
